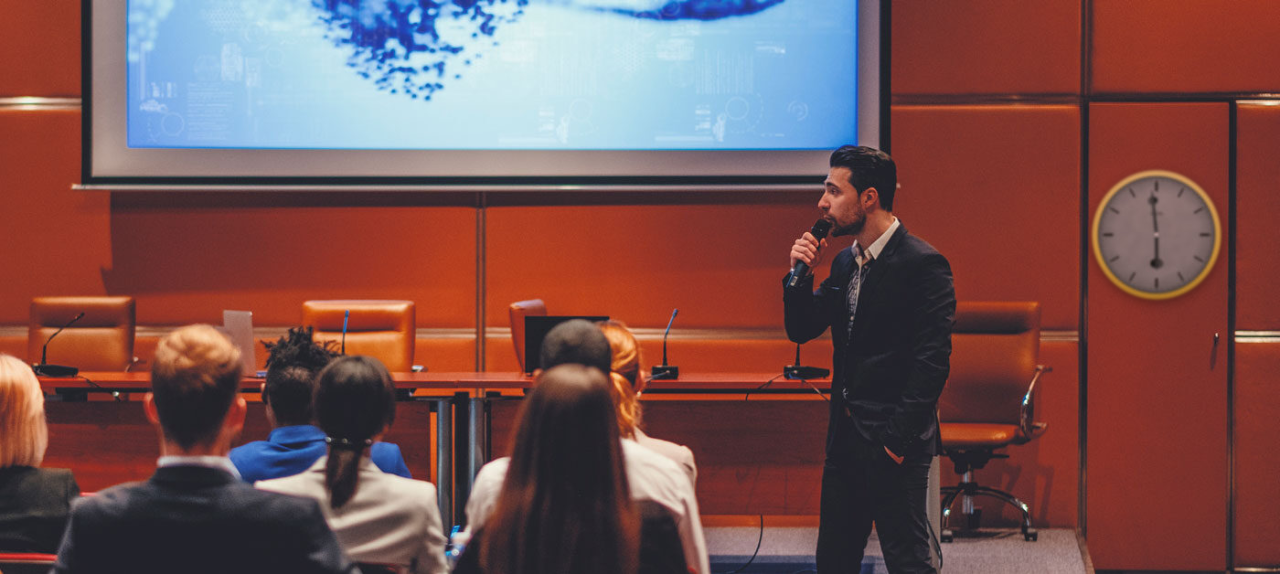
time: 5:59
